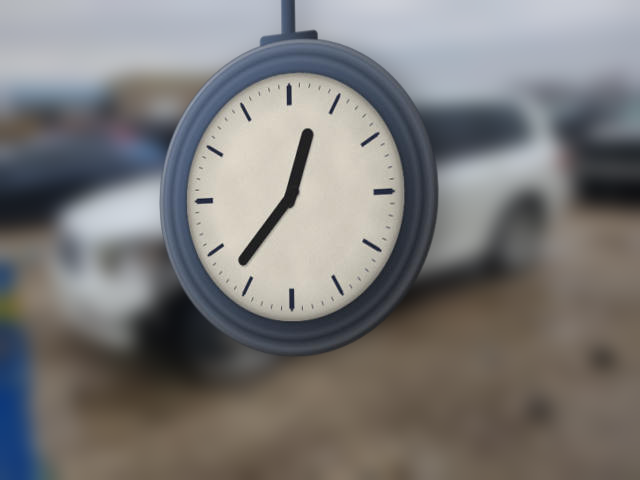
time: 12:37
